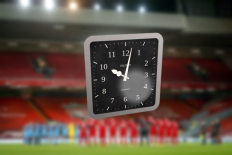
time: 10:02
